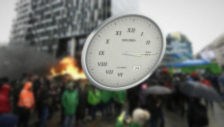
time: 3:15
